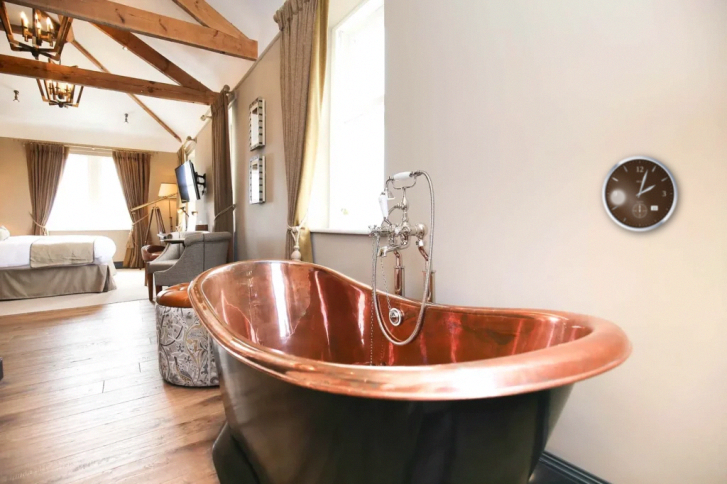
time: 2:03
